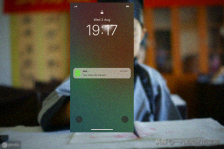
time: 19:17
